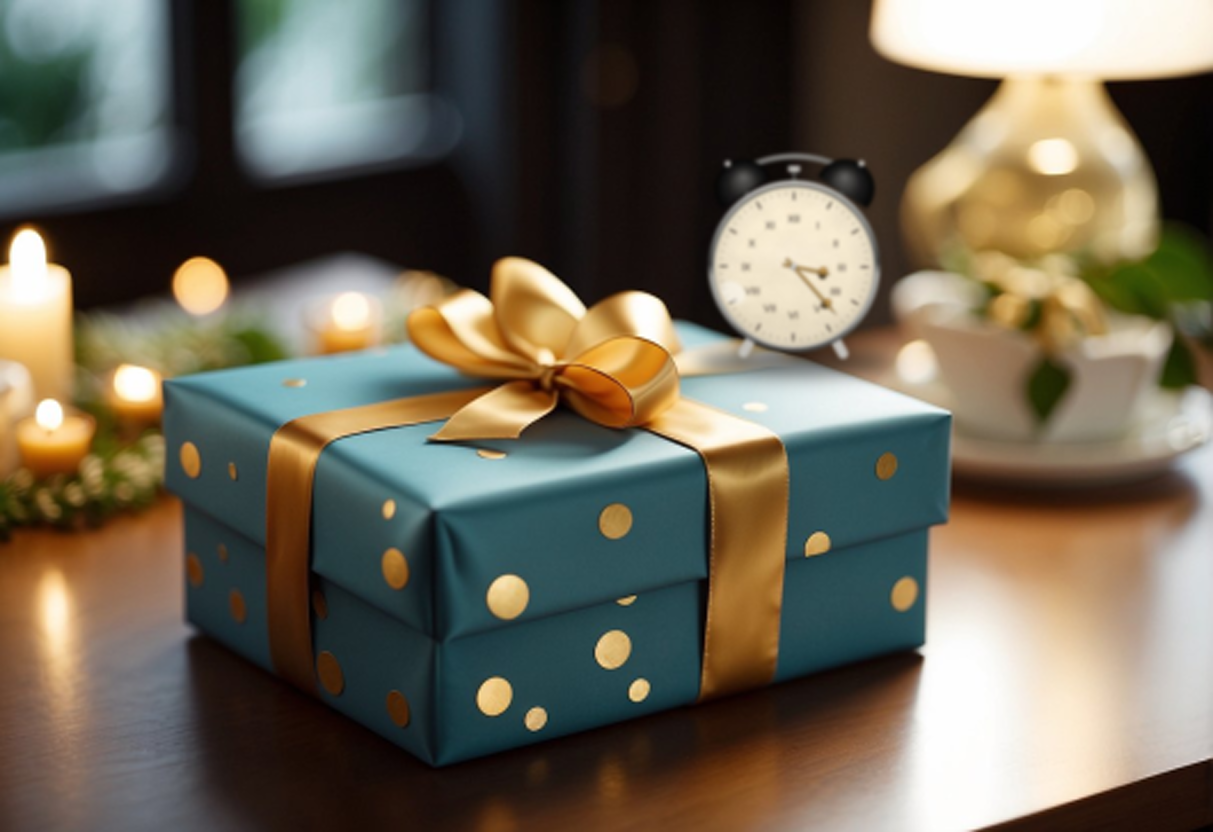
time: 3:23
